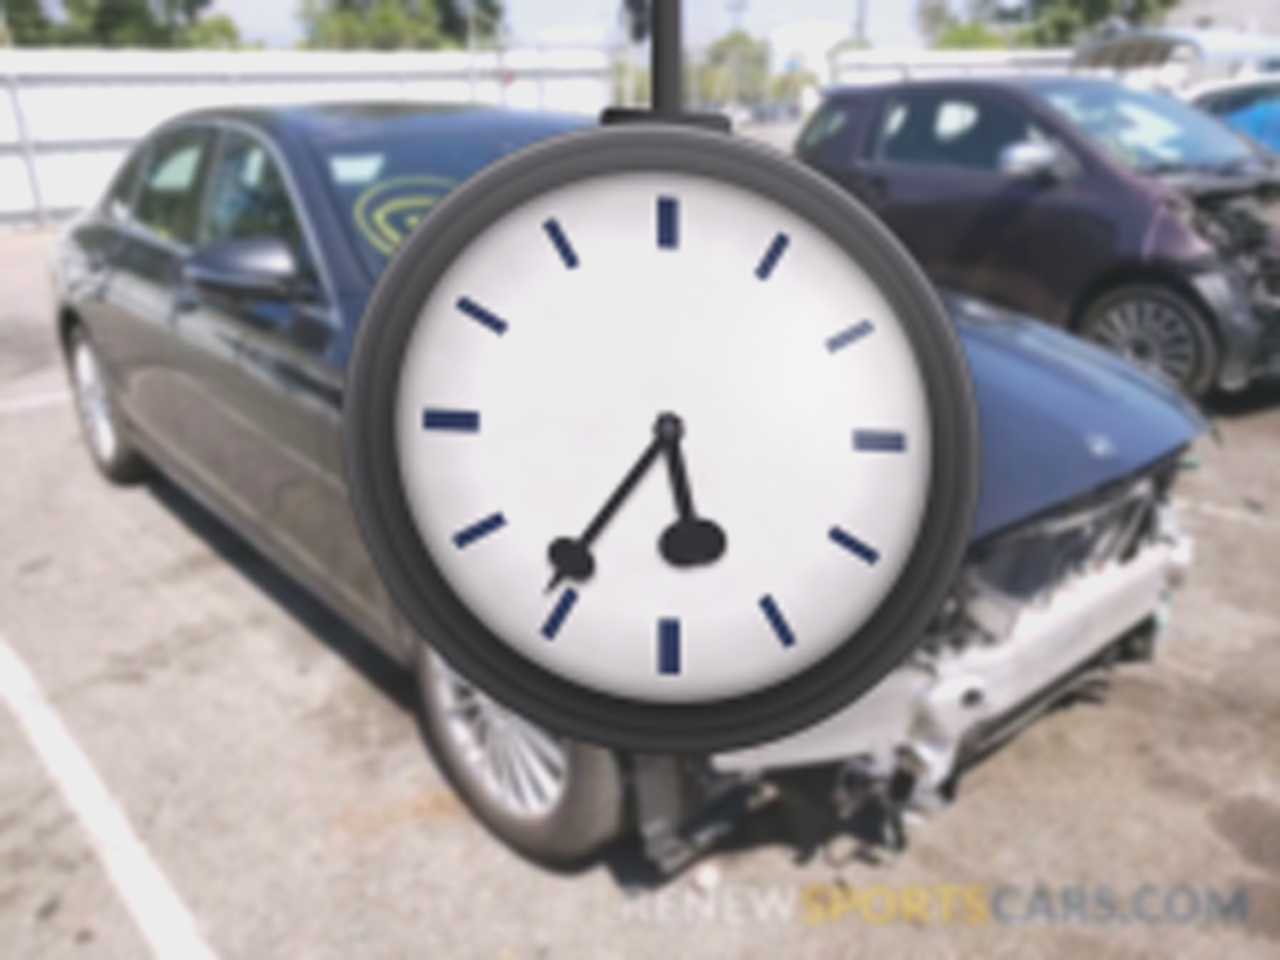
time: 5:36
